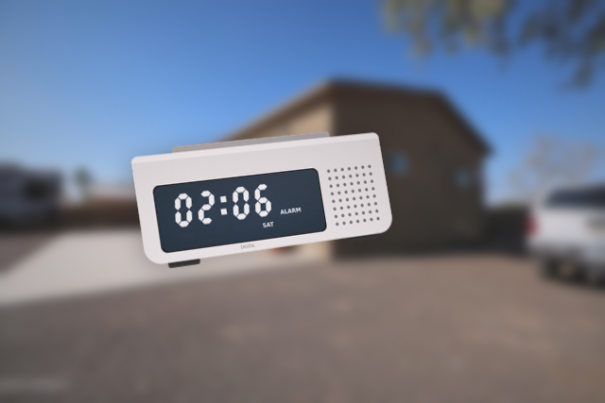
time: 2:06
